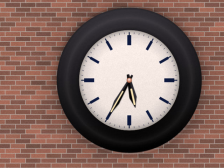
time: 5:35
